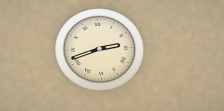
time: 2:42
